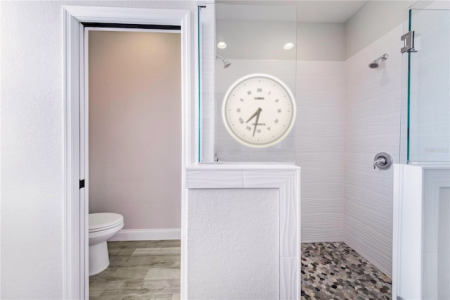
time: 7:32
